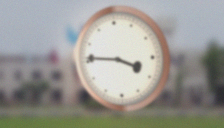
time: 3:46
